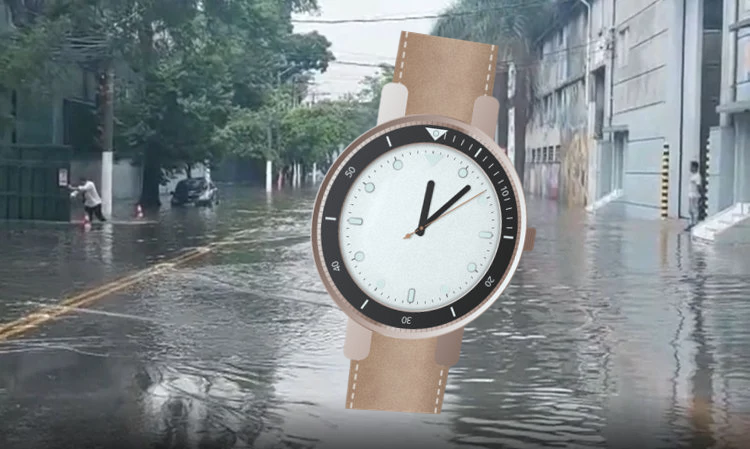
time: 12:07:09
